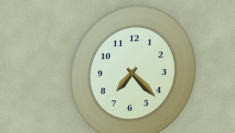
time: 7:22
